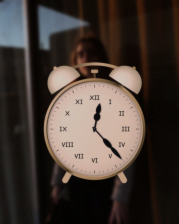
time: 12:23
